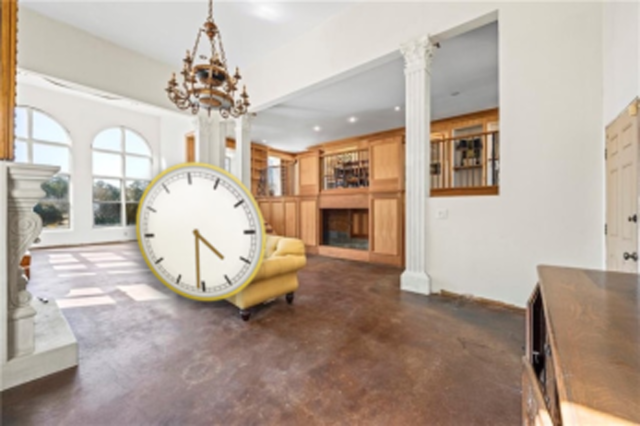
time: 4:31
